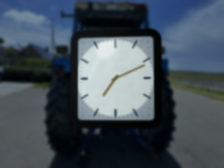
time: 7:11
